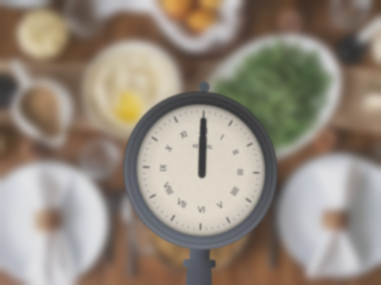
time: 12:00
